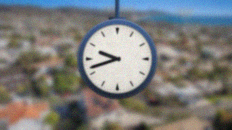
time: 9:42
